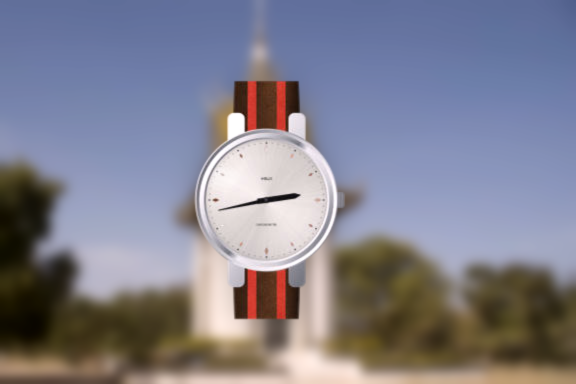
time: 2:43
